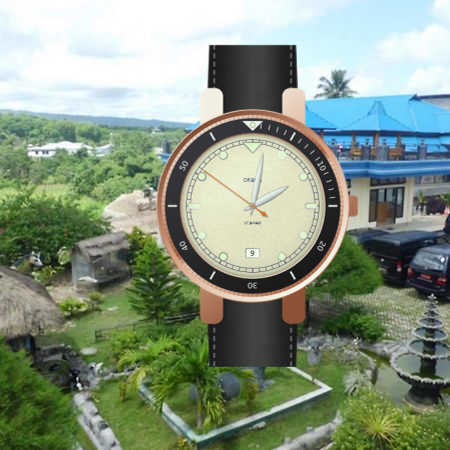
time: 2:01:51
